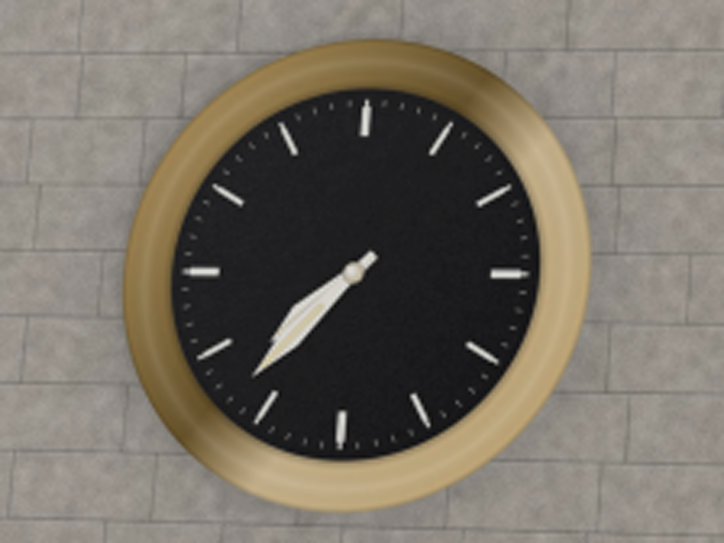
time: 7:37
